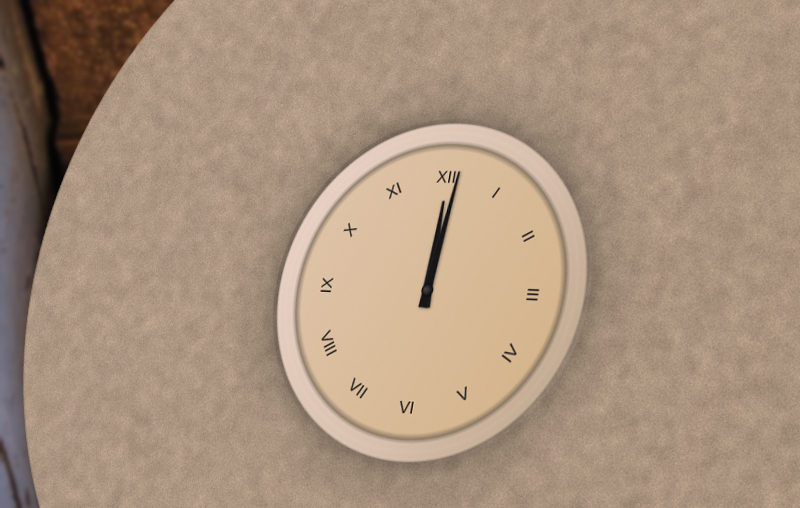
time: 12:01
